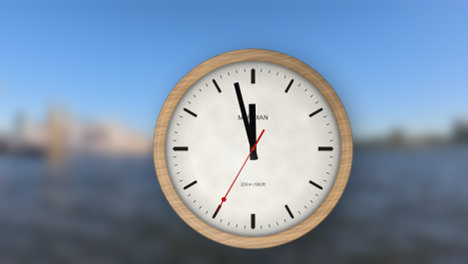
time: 11:57:35
